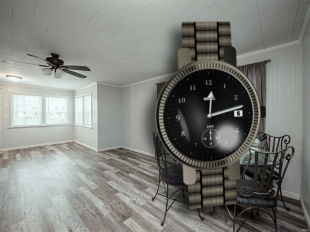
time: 12:13
